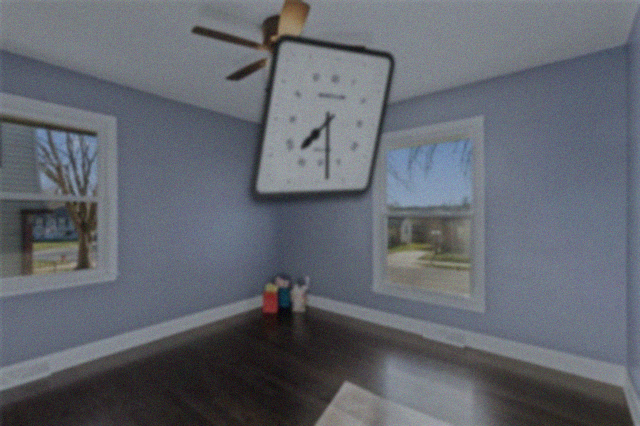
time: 7:28
